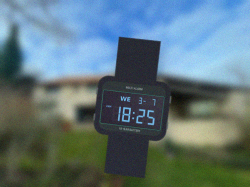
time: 18:25
